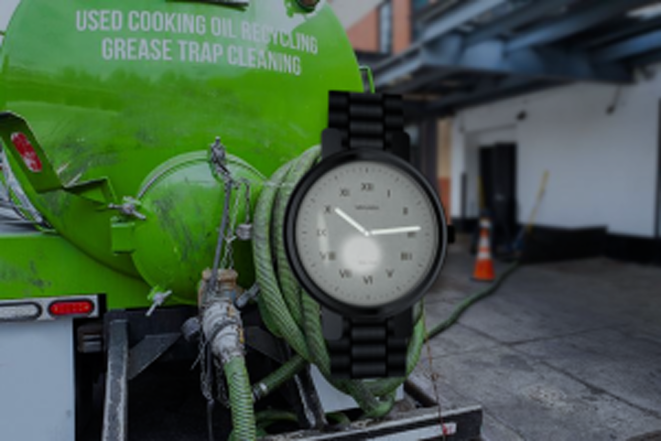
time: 10:14
